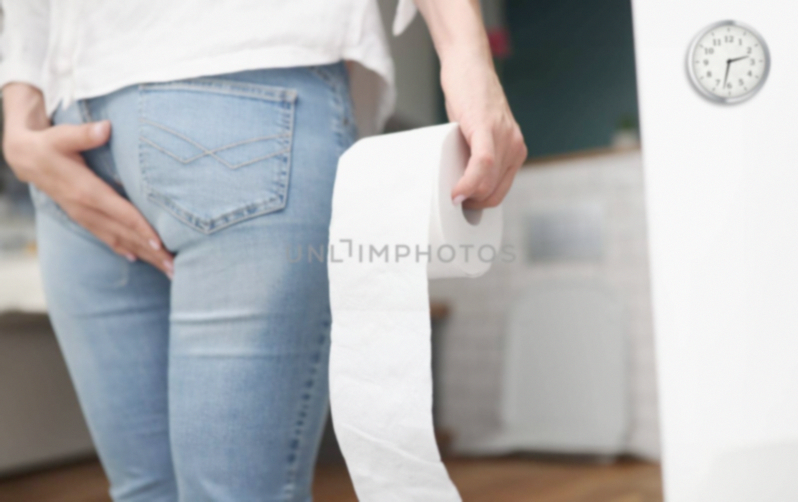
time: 2:32
